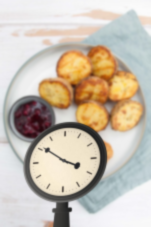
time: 3:51
